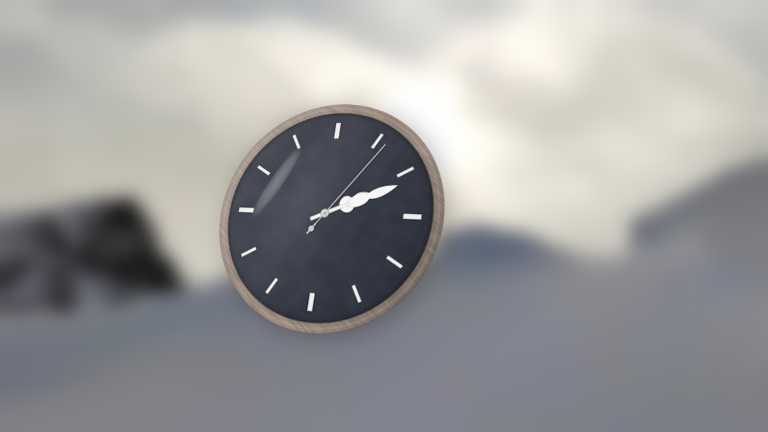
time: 2:11:06
